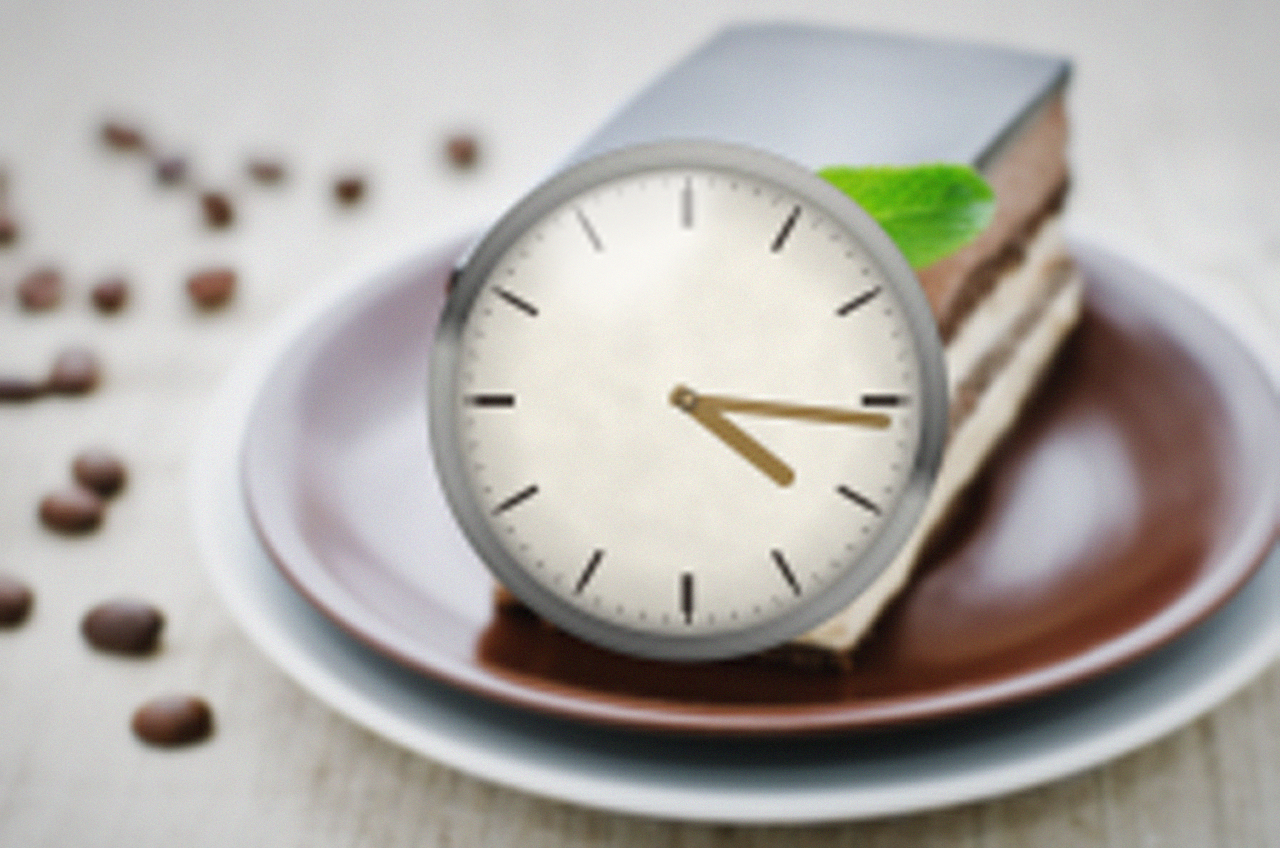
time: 4:16
